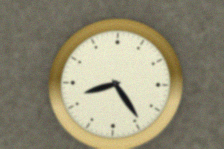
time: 8:24
